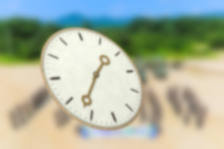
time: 1:37
